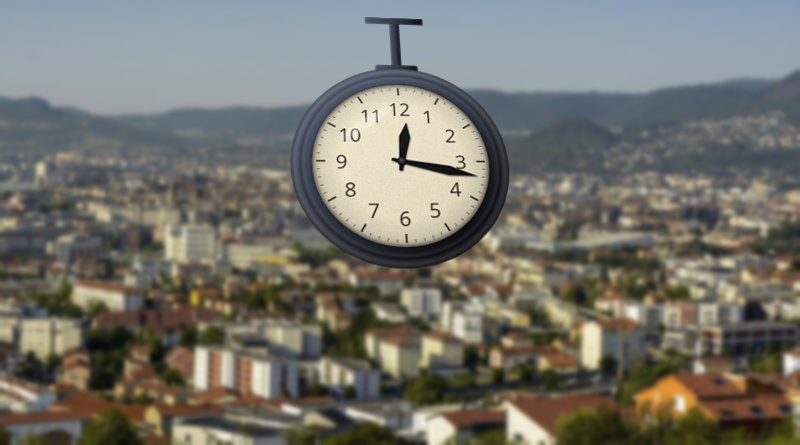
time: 12:17
